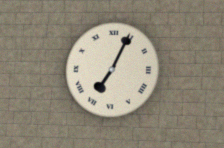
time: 7:04
